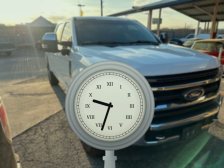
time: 9:33
